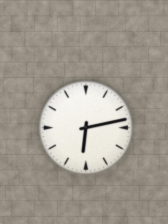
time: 6:13
